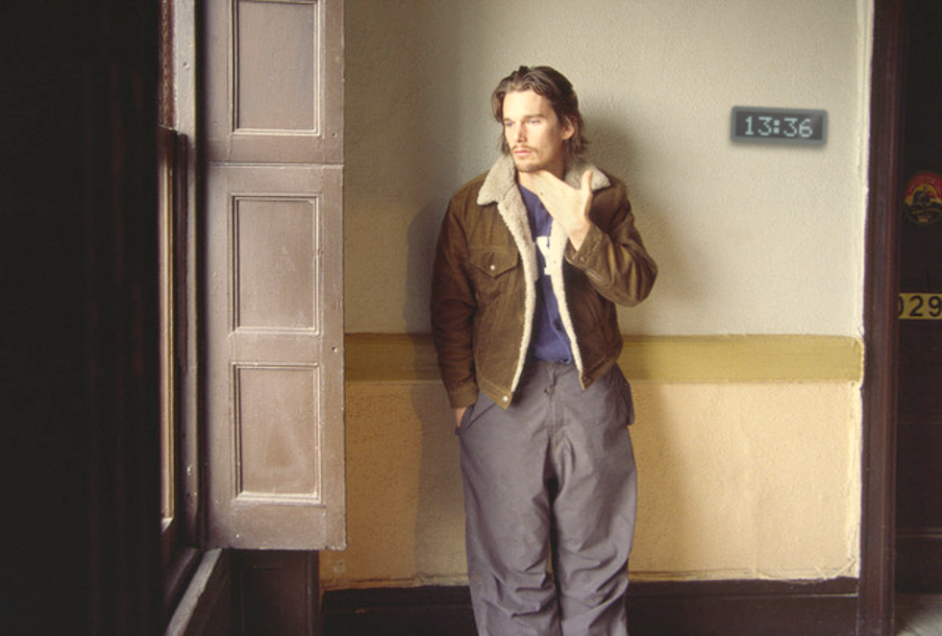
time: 13:36
